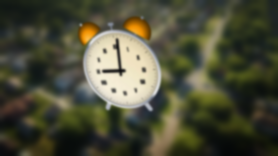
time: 9:01
